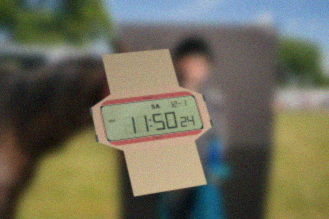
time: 11:50:24
